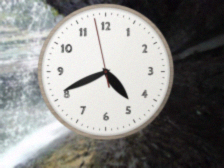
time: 4:40:58
